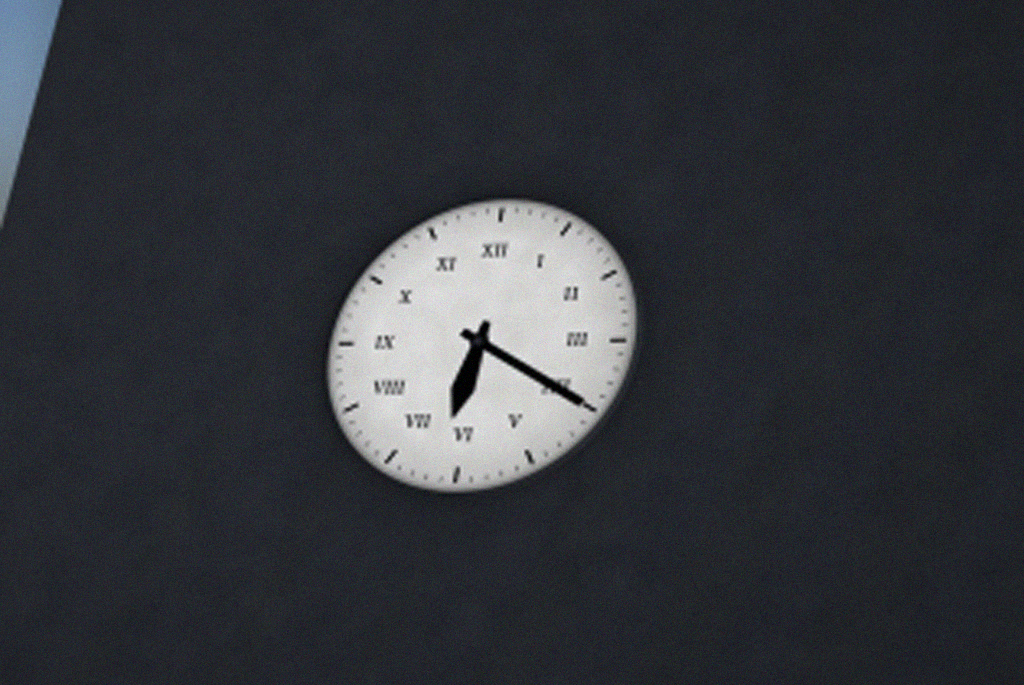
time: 6:20
